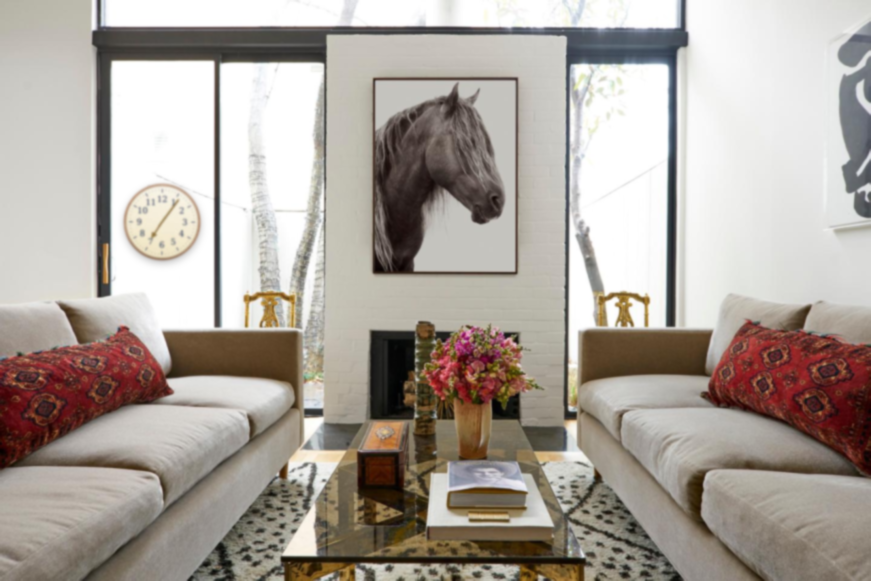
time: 7:06
